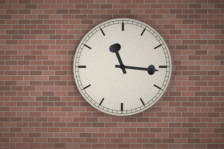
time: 11:16
